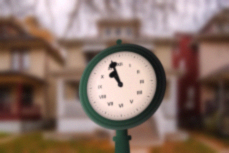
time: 10:57
